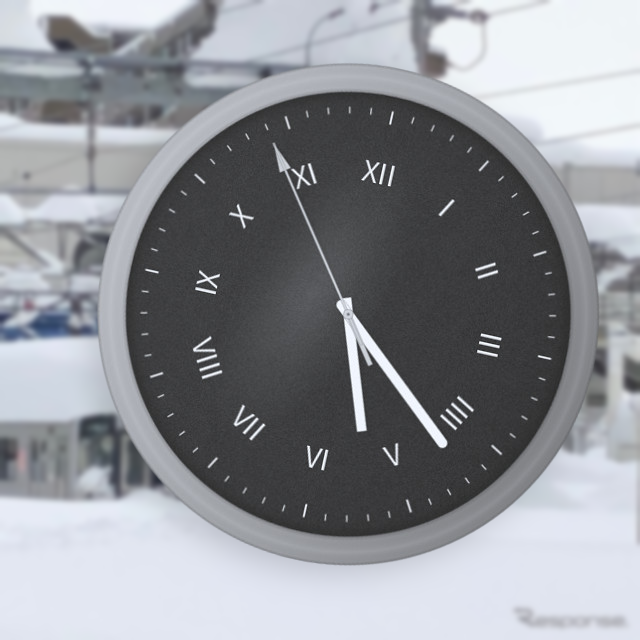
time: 5:21:54
